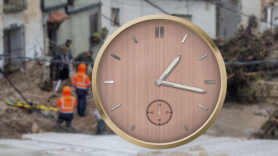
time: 1:17
